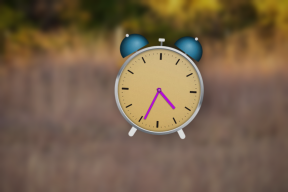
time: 4:34
